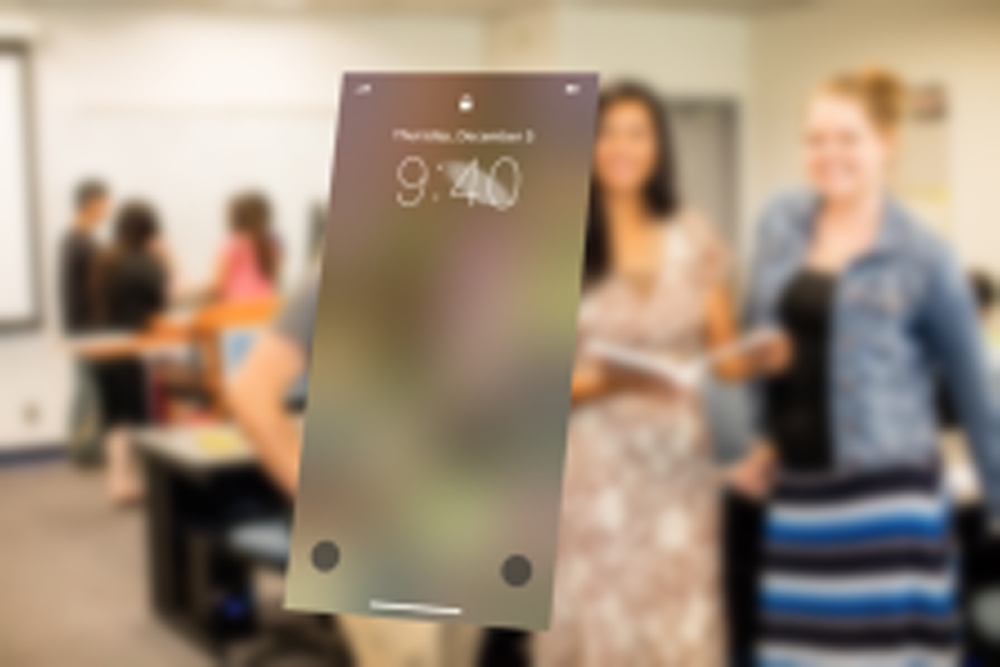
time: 9:40
